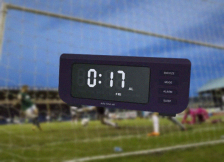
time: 0:17
